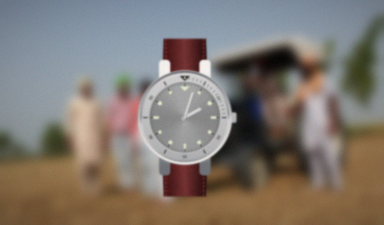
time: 2:03
